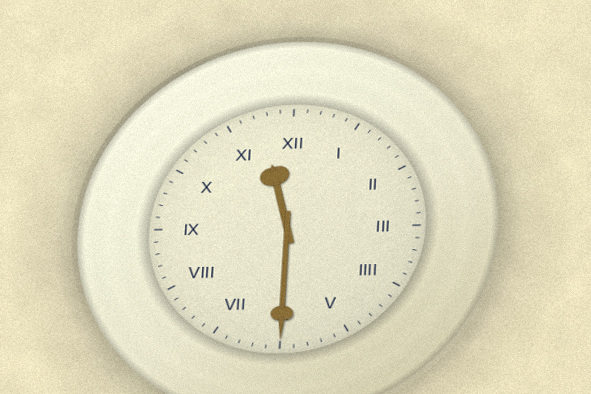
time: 11:30
